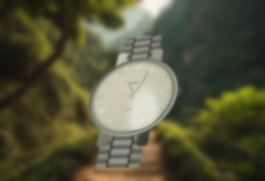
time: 11:04
